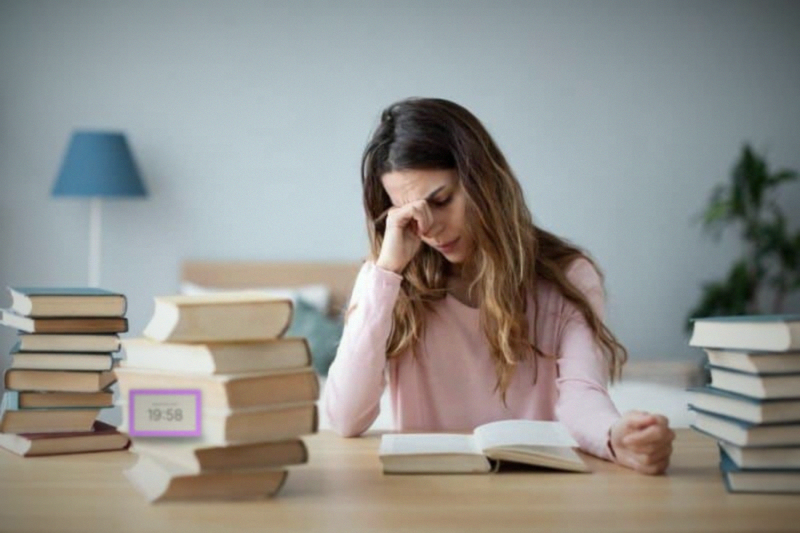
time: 19:58
